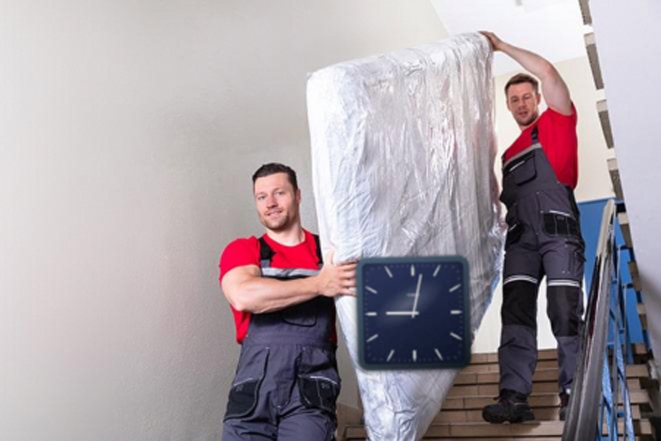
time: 9:02
